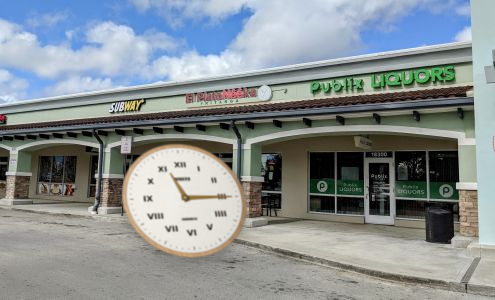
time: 11:15
